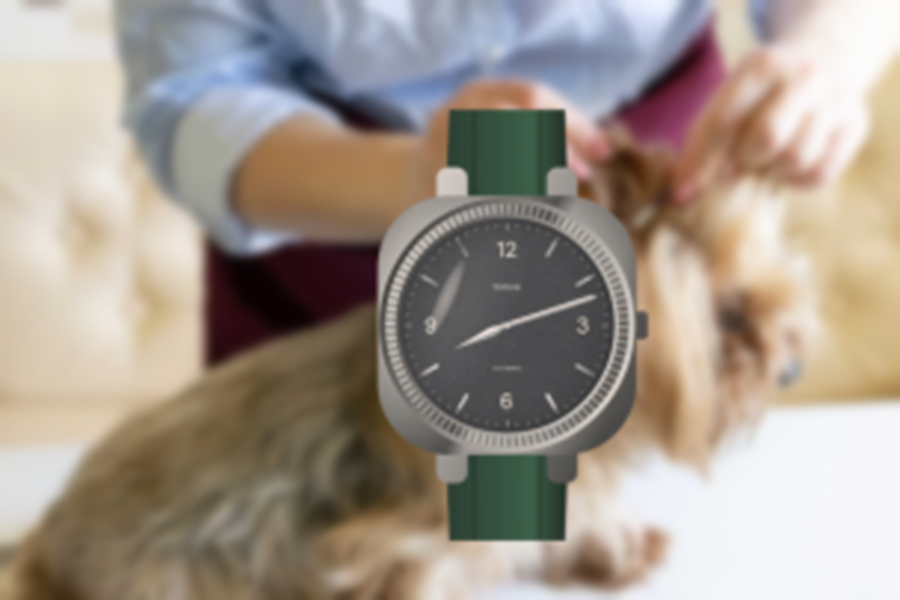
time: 8:12
